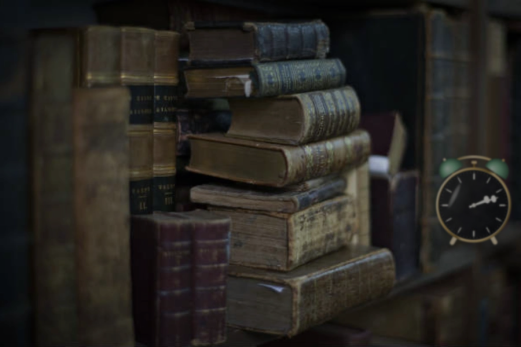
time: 2:12
